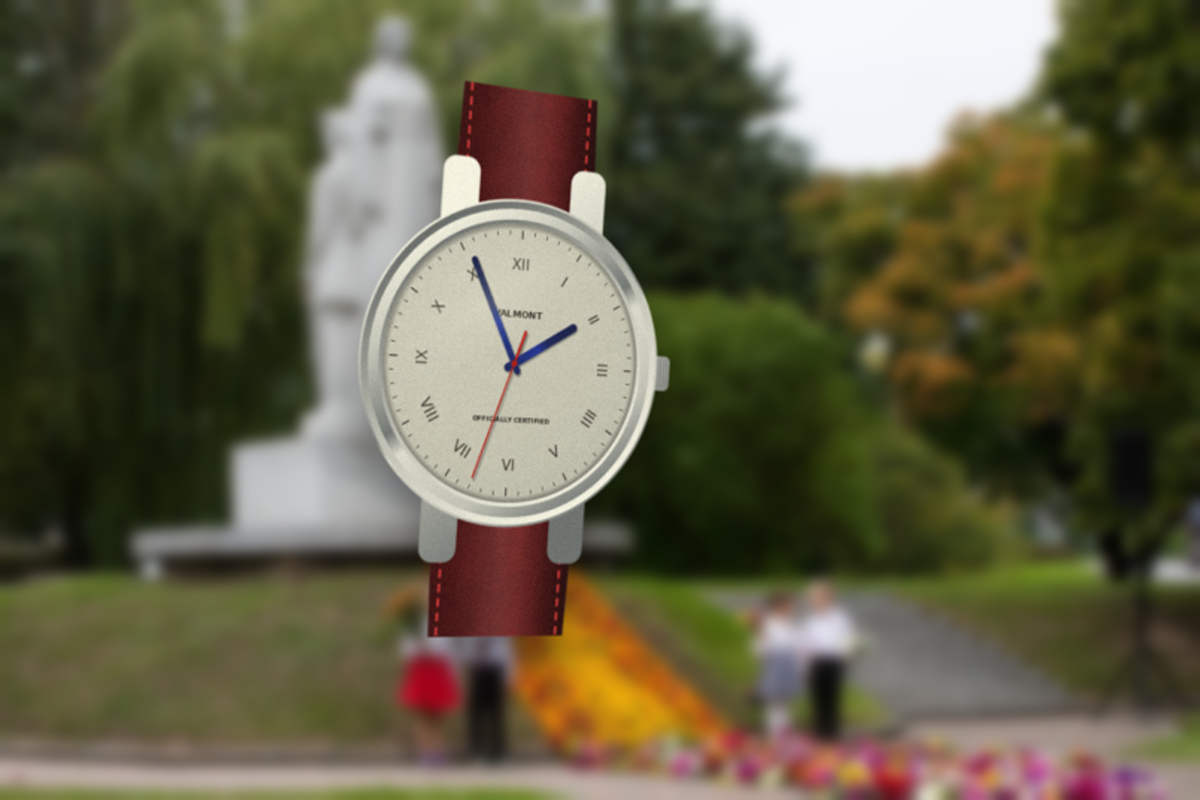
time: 1:55:33
